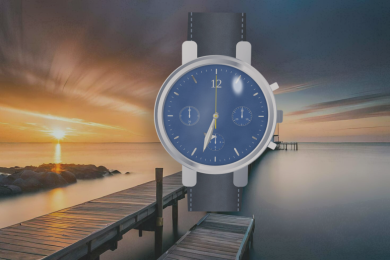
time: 6:33
